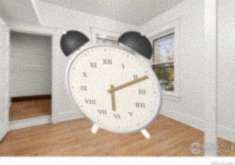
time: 6:11
